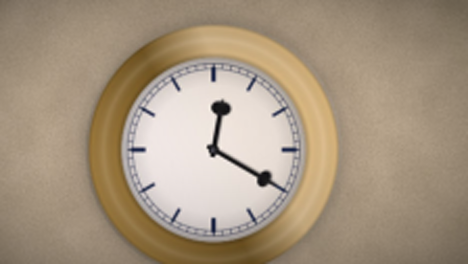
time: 12:20
